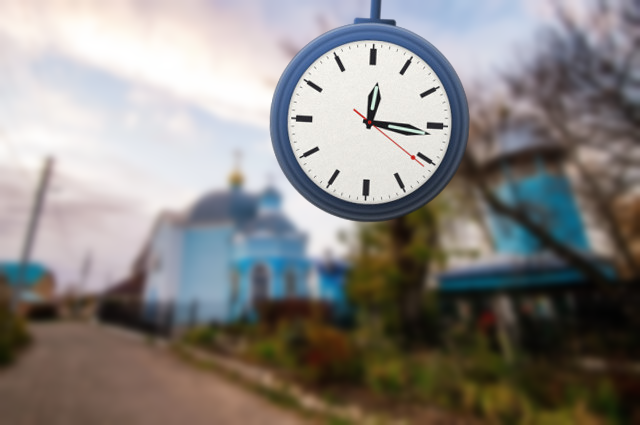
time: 12:16:21
